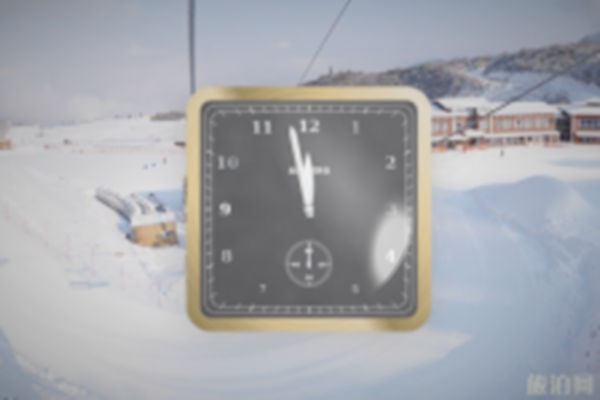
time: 11:58
